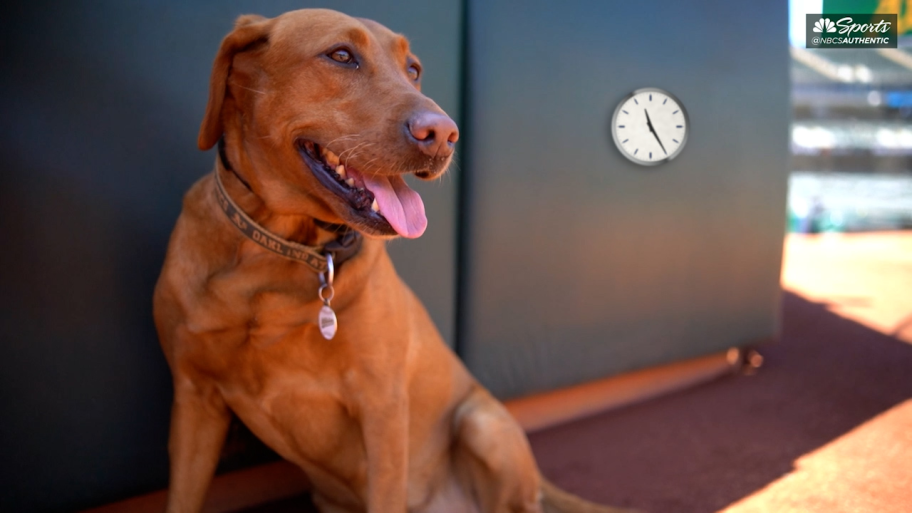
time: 11:25
